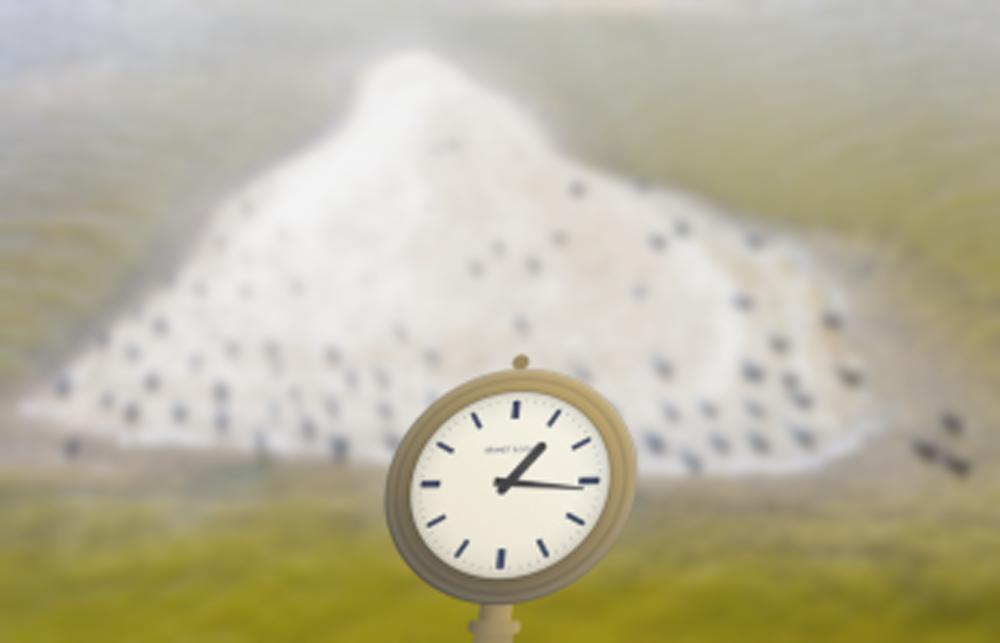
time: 1:16
